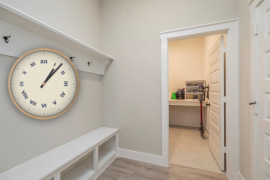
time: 1:07
